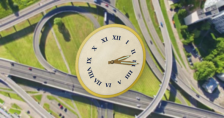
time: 2:15
